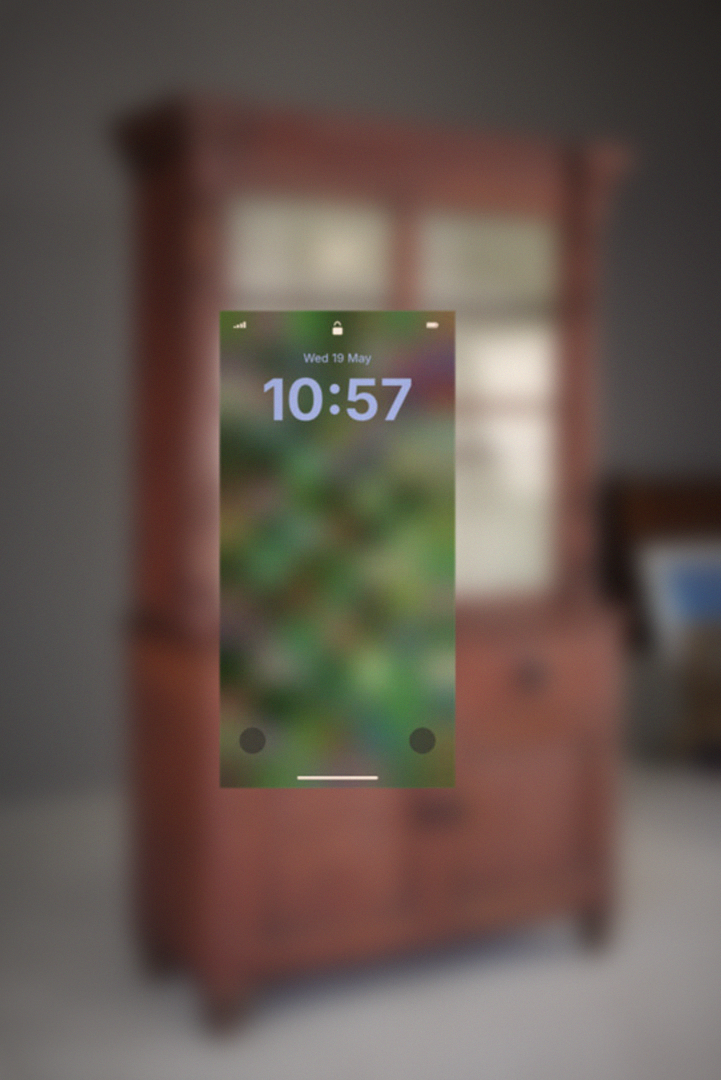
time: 10:57
